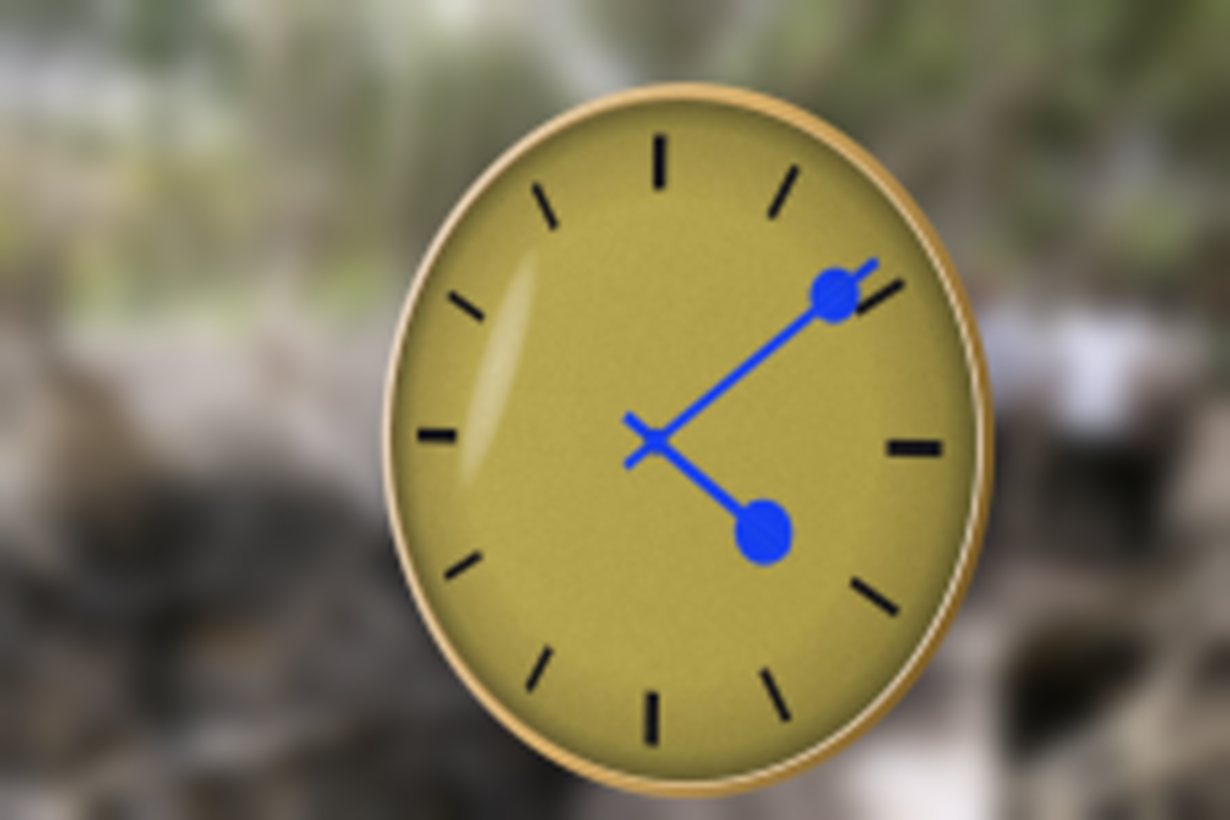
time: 4:09
